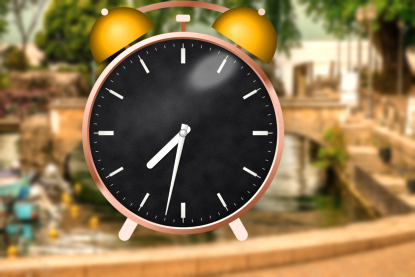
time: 7:32
